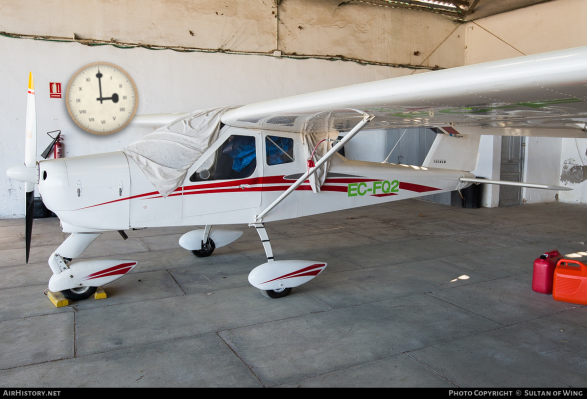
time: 3:00
